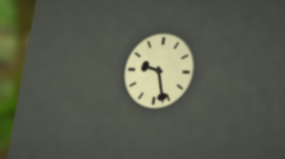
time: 9:27
